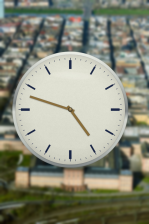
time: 4:48
